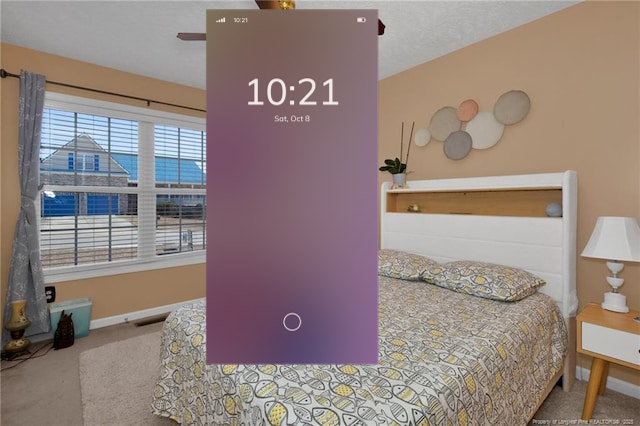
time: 10:21
